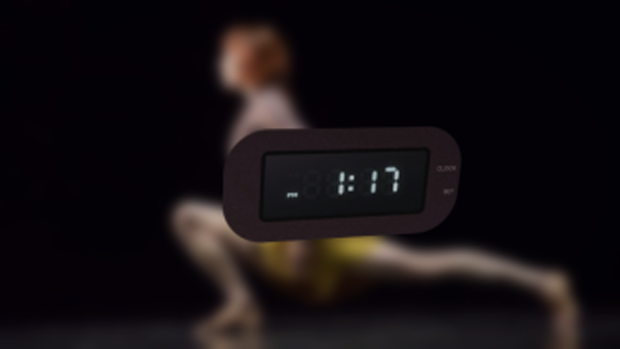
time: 1:17
